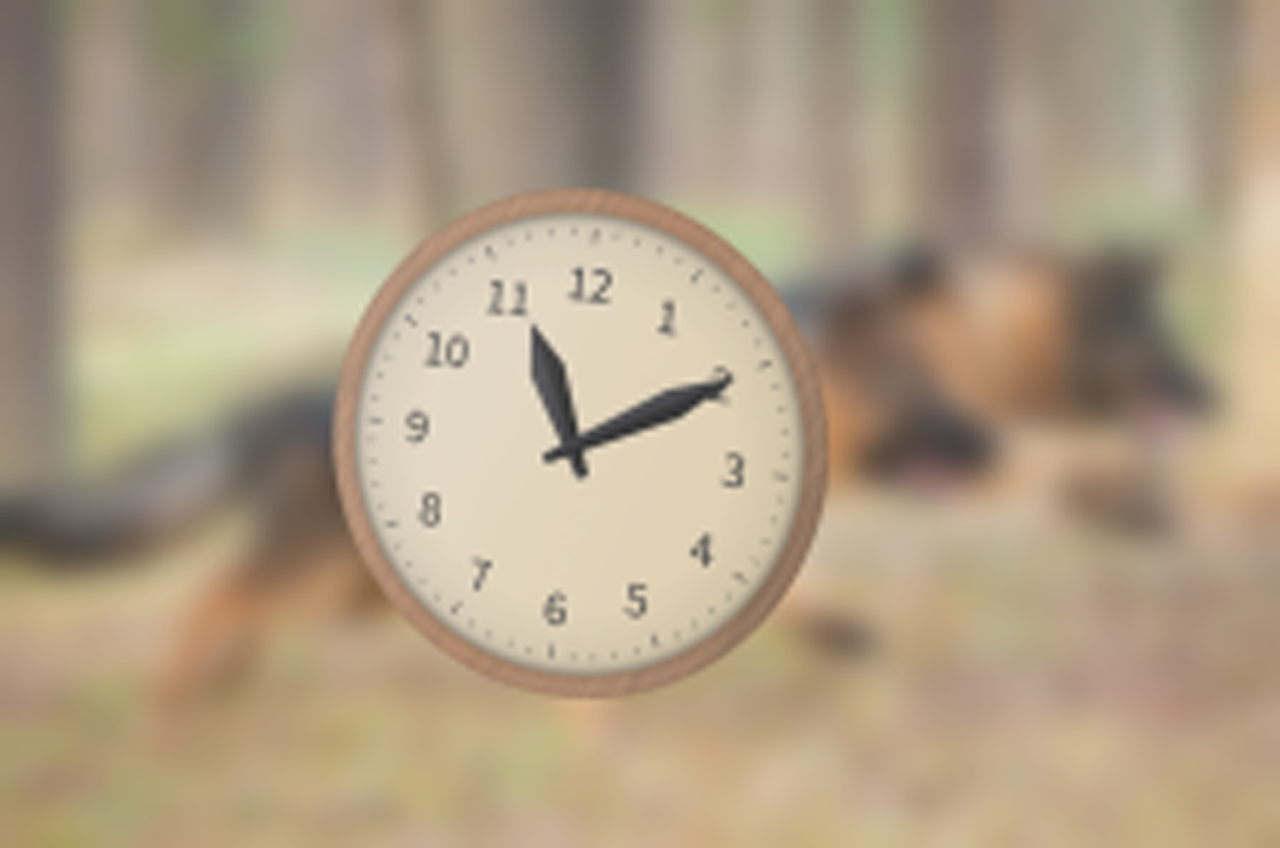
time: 11:10
